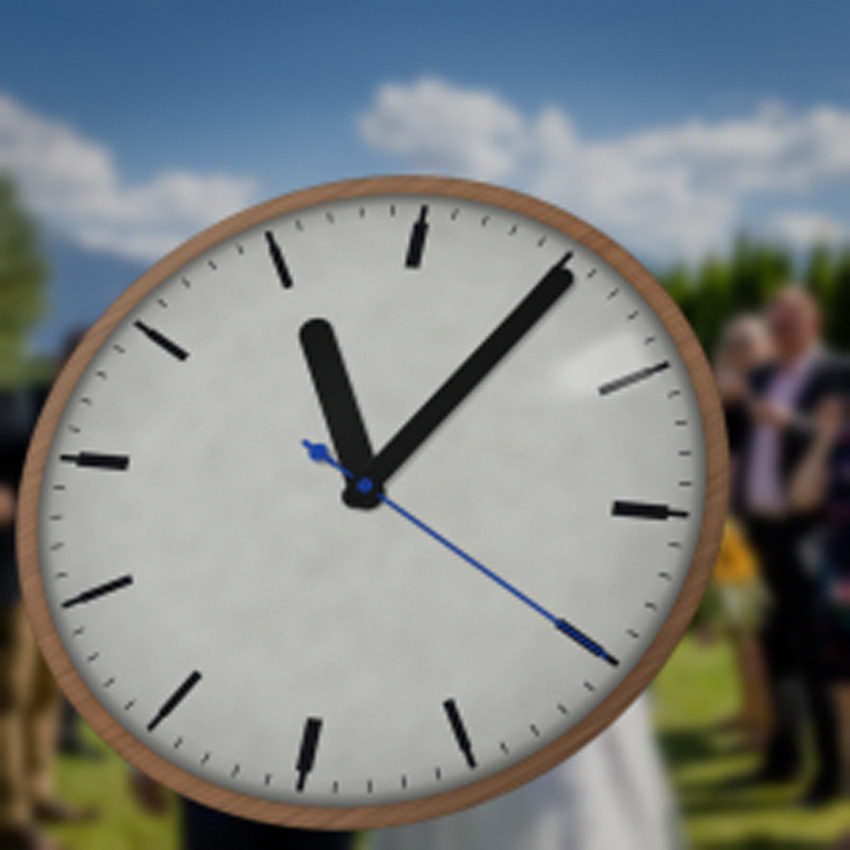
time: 11:05:20
